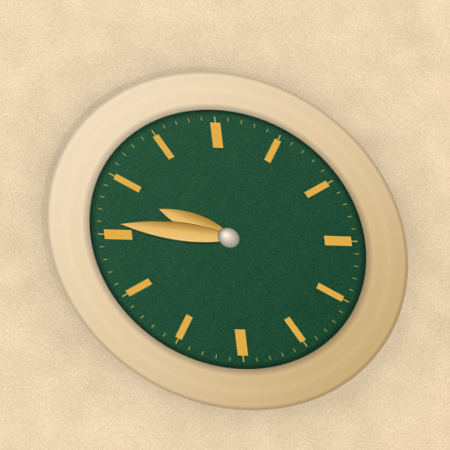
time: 9:46
